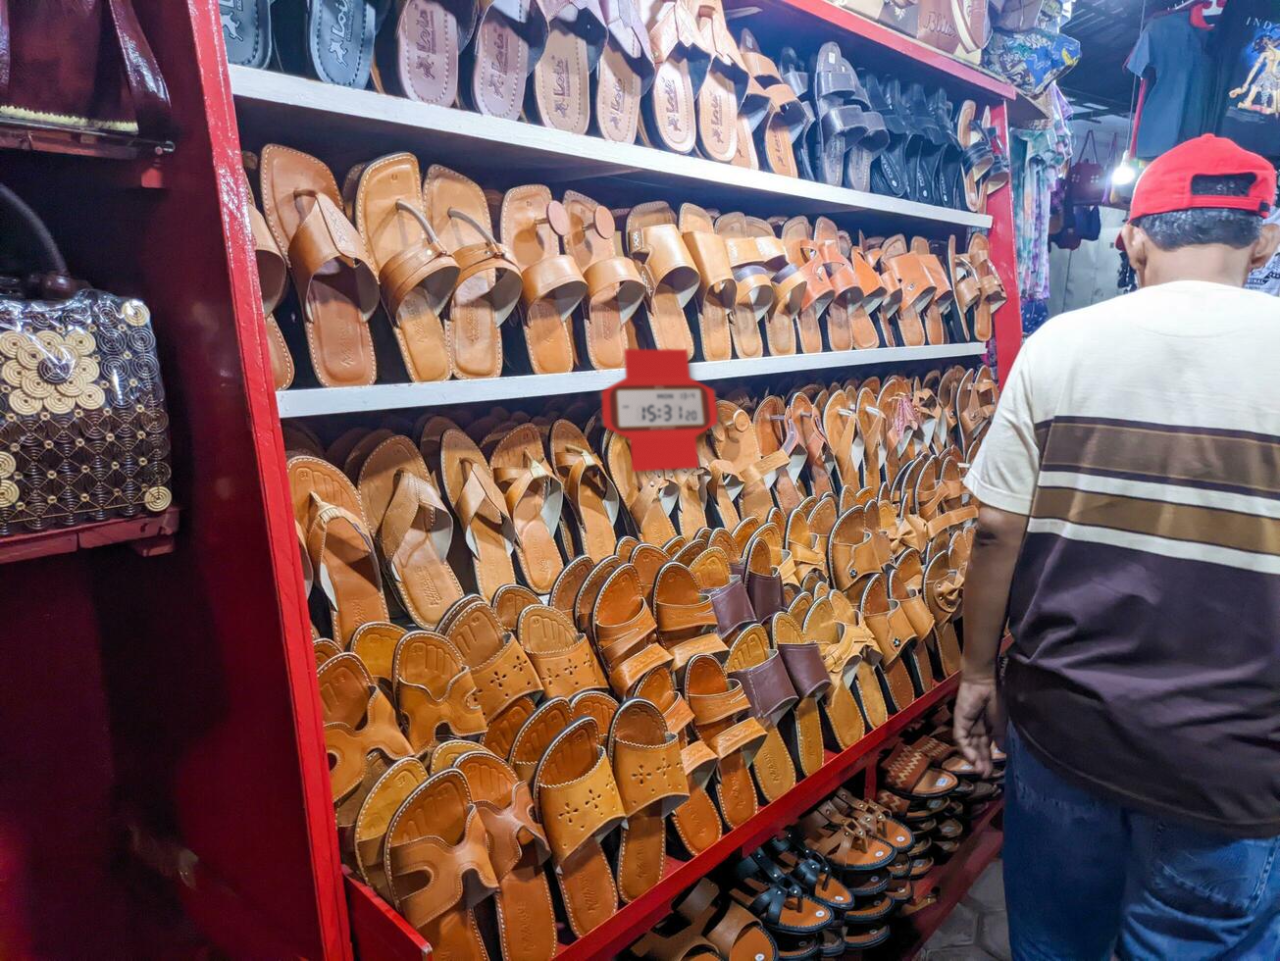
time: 15:31
